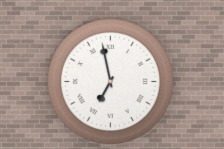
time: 6:58
